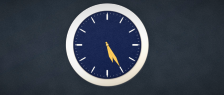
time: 5:25
